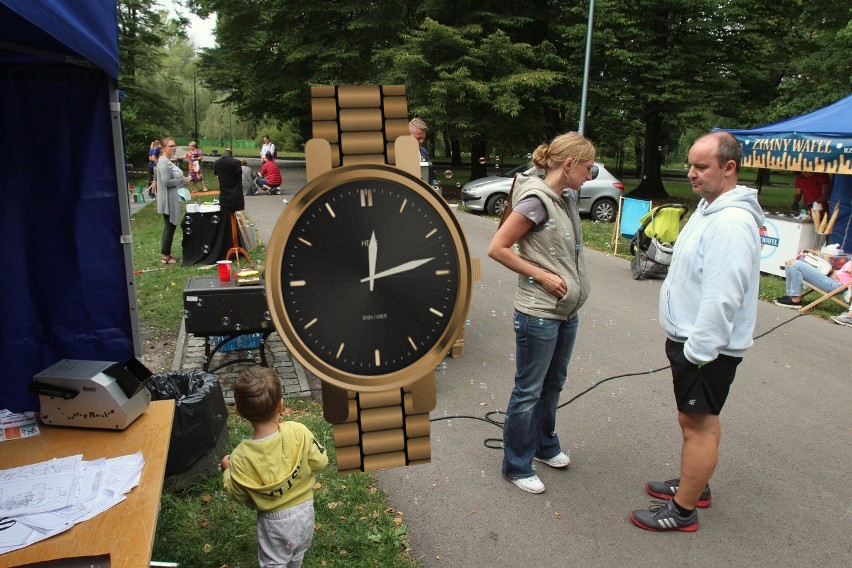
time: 12:13
